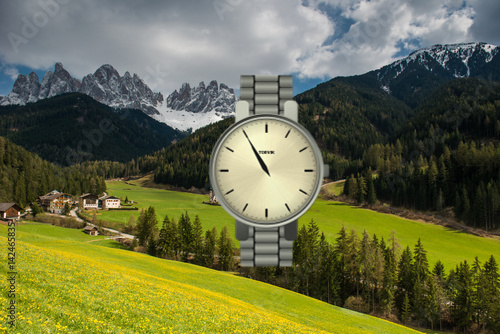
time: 10:55
